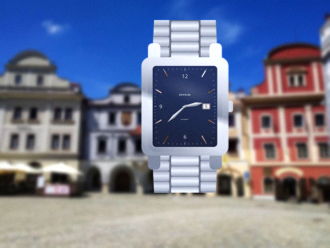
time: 2:38
